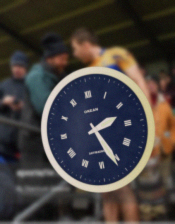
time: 2:26
